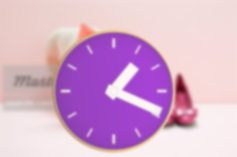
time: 1:19
